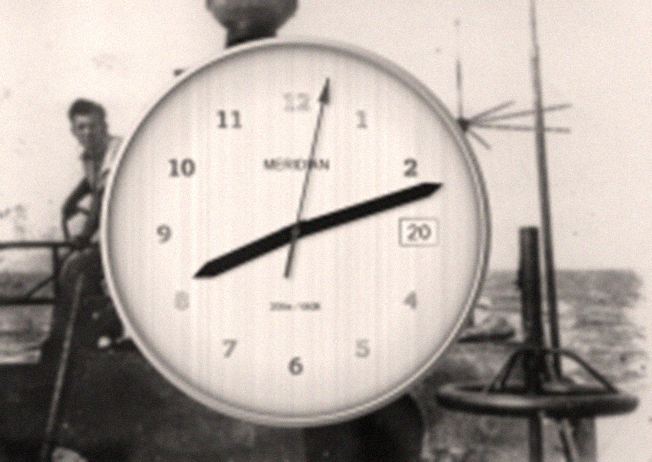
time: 8:12:02
